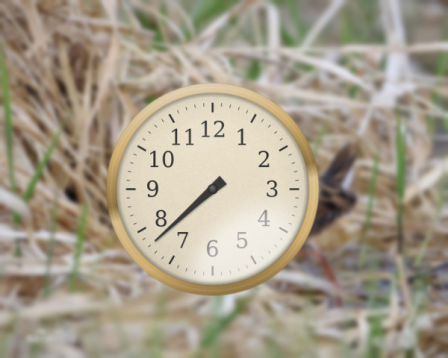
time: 7:38
